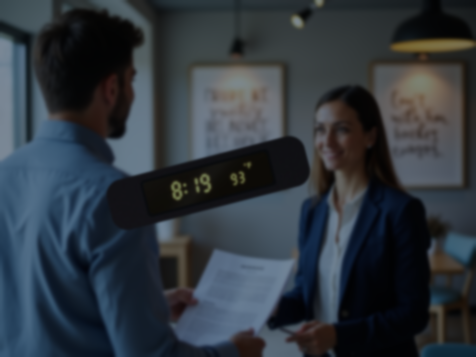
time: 8:19
